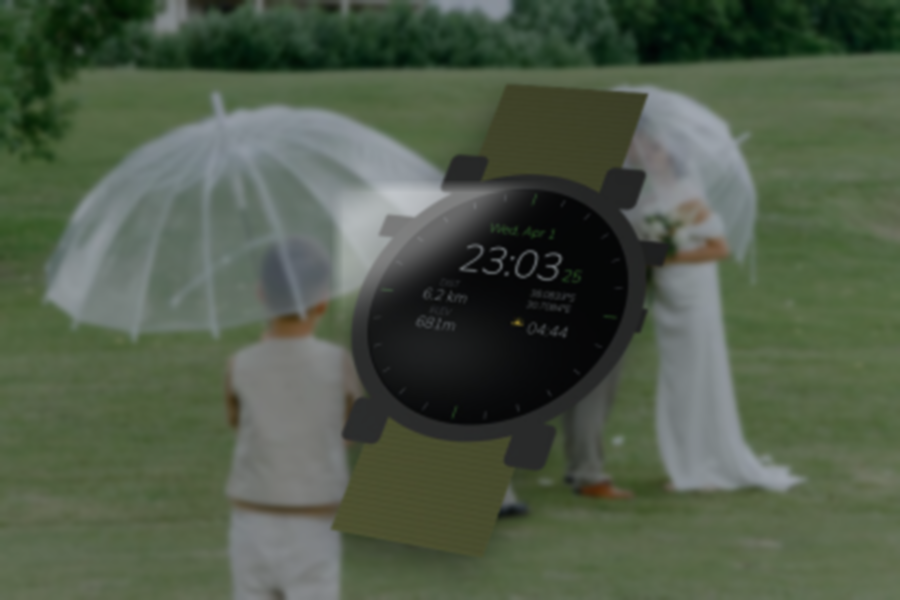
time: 23:03
